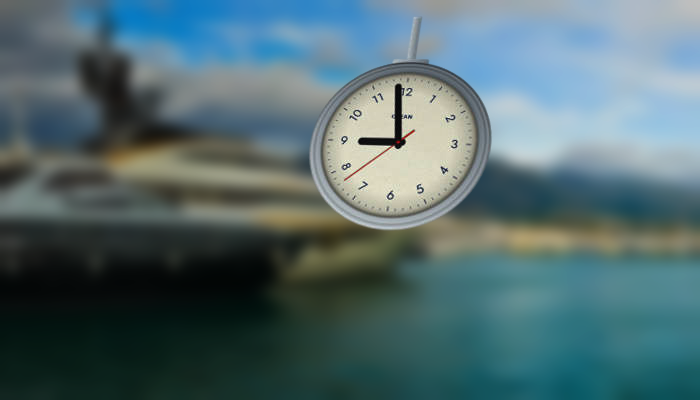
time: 8:58:38
